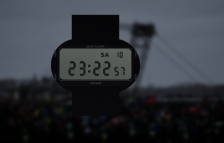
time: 23:22:57
